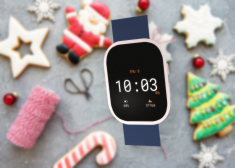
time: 10:03
